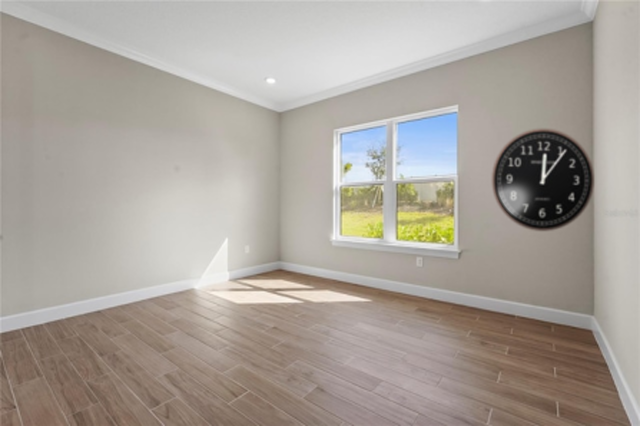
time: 12:06
